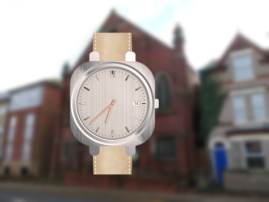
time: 6:38
